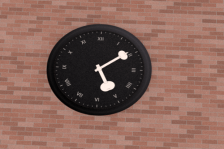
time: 5:09
